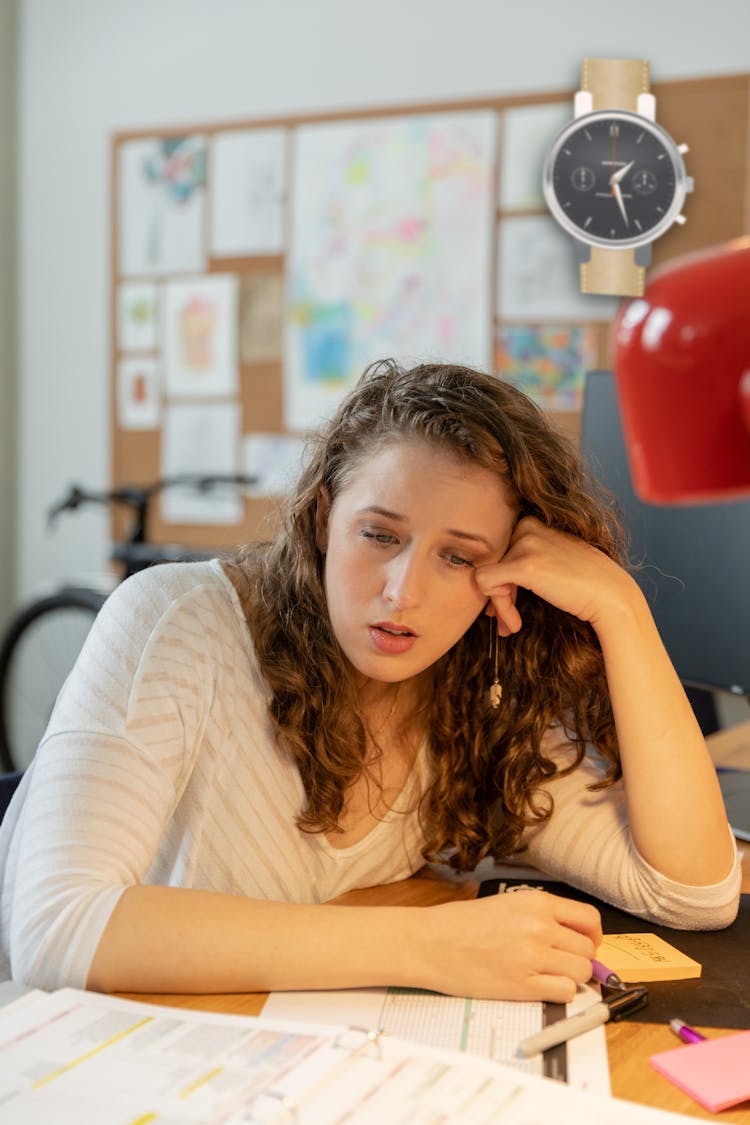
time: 1:27
